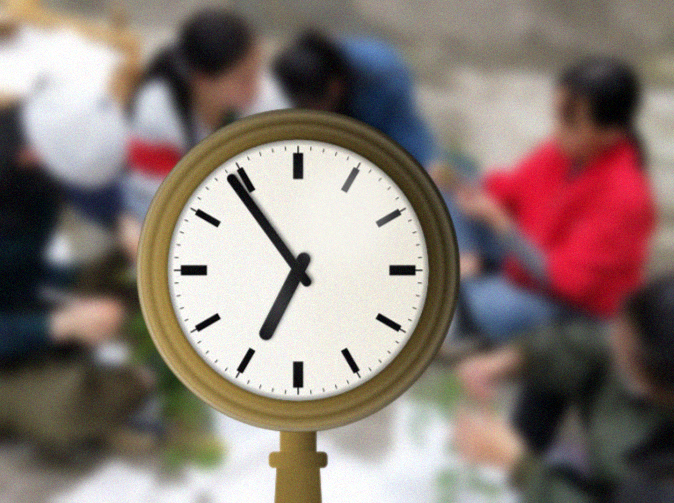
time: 6:54
